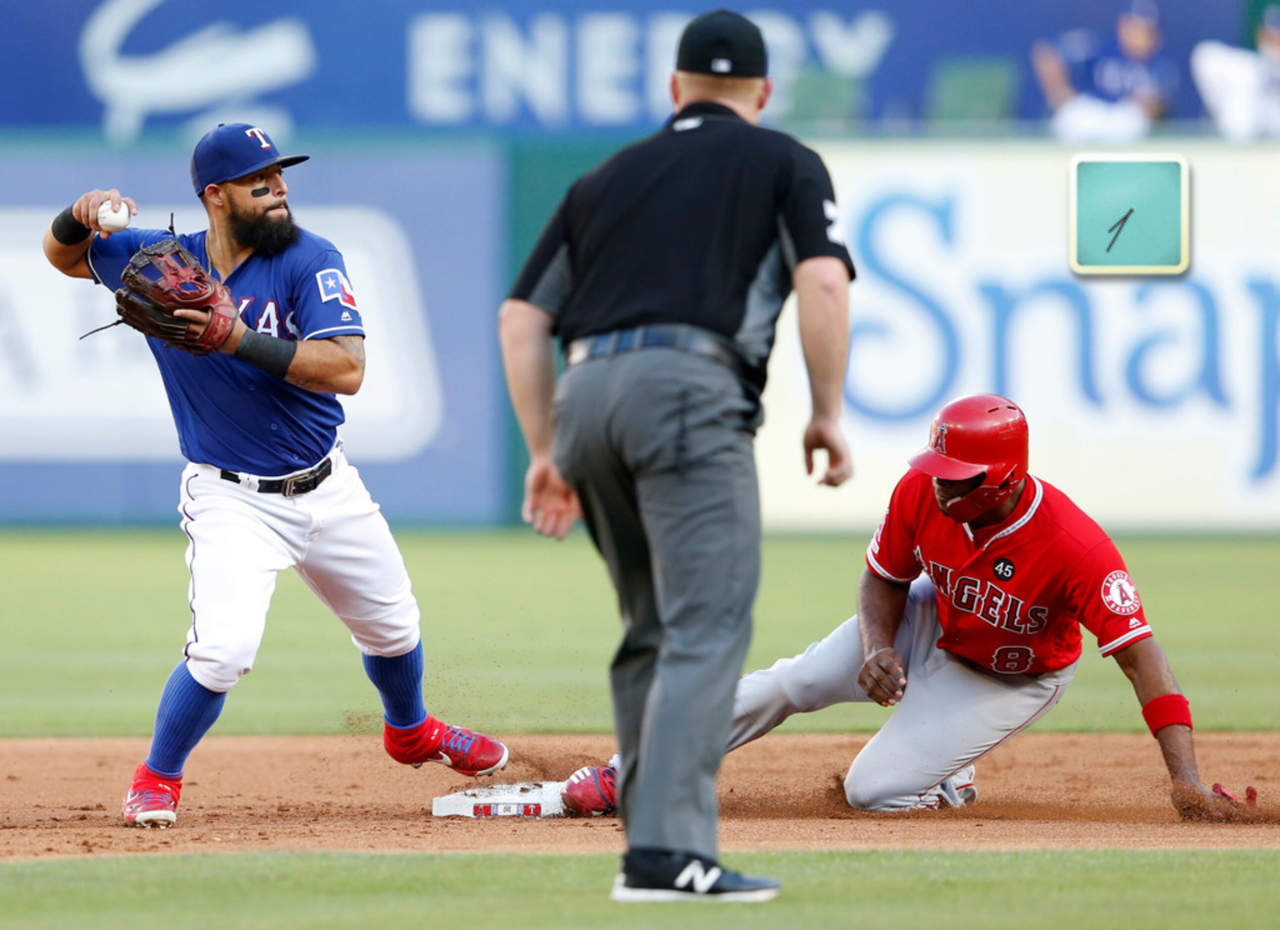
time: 7:35
